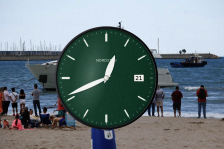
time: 12:41
